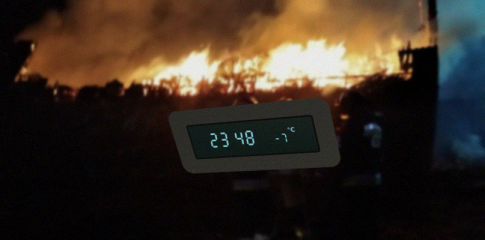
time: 23:48
